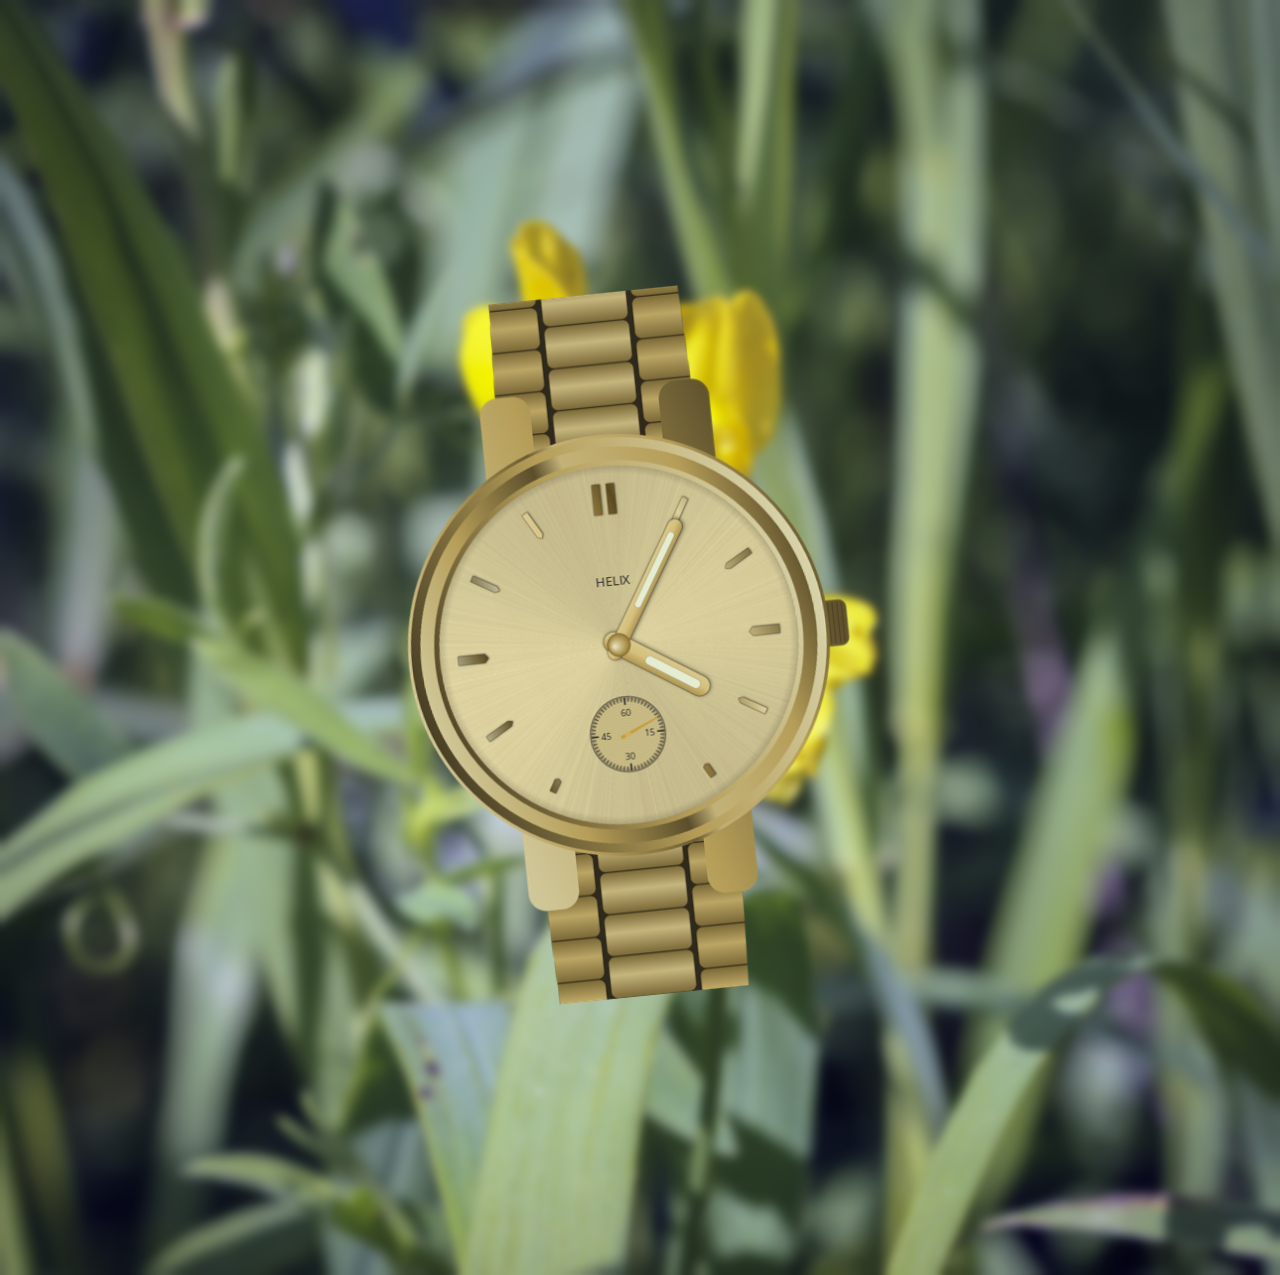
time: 4:05:11
